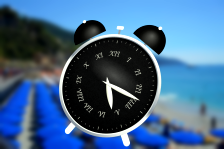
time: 5:18
